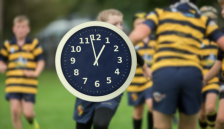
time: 12:58
